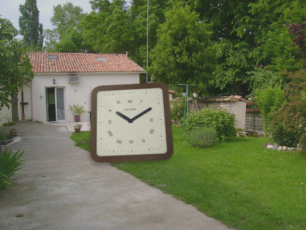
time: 10:10
